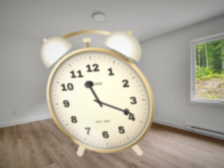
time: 11:19
